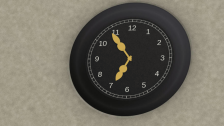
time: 6:54
